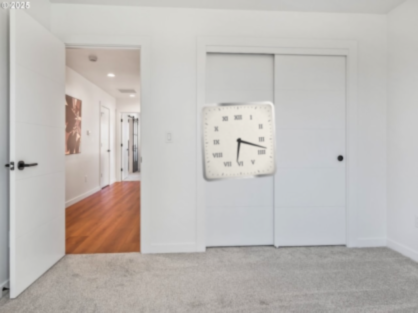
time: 6:18
